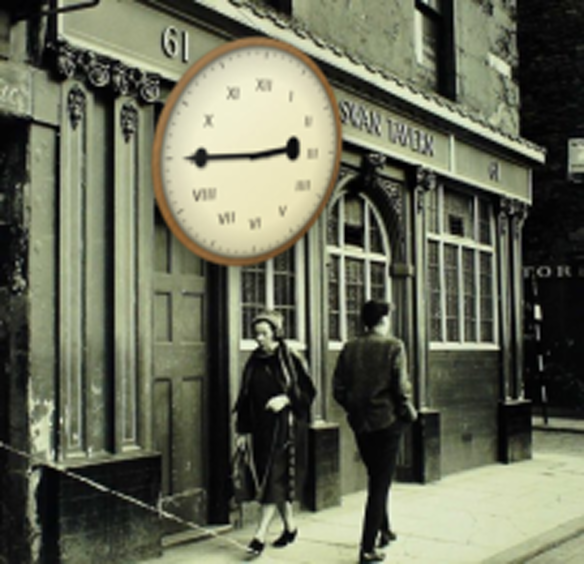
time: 2:45
